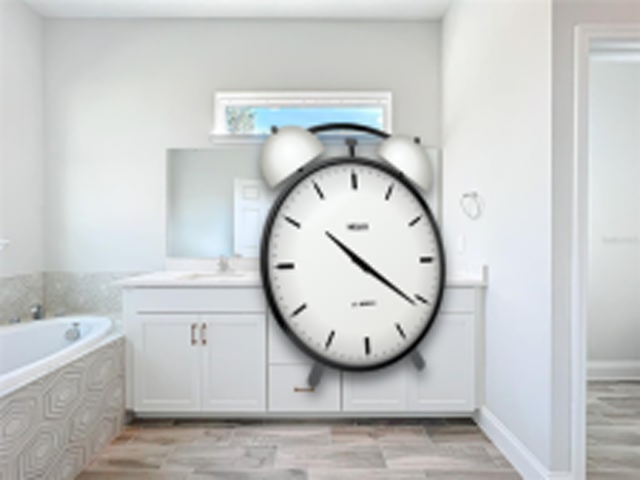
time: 10:21
